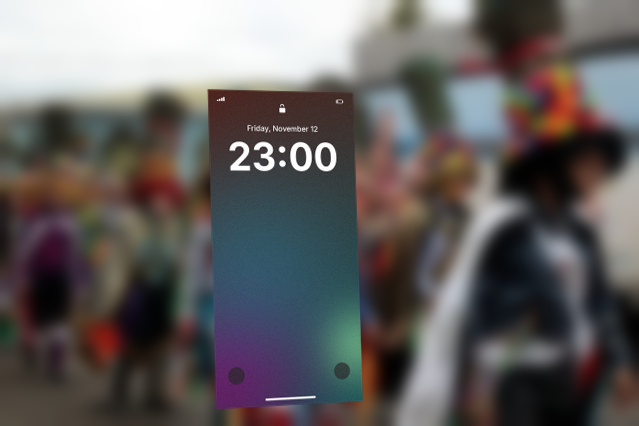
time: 23:00
